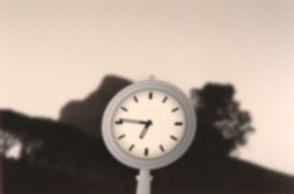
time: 6:46
